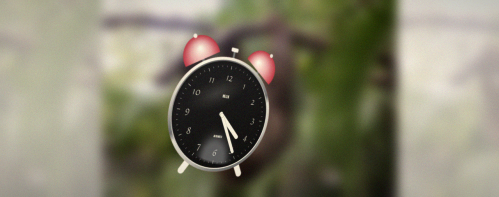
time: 4:25
